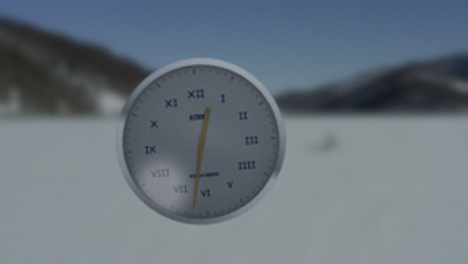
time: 12:32
